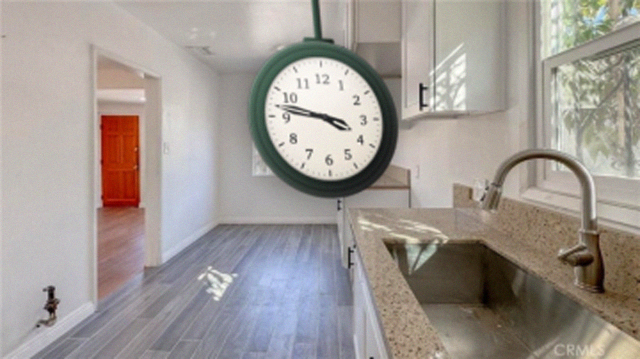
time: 3:47
